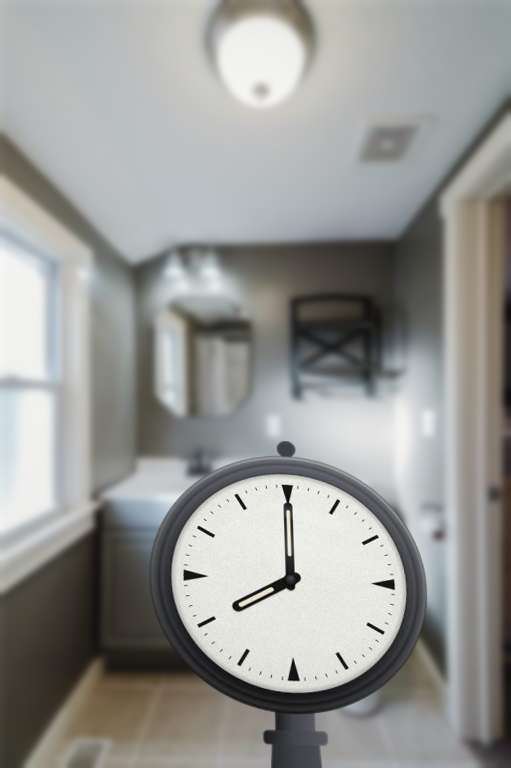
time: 8:00
